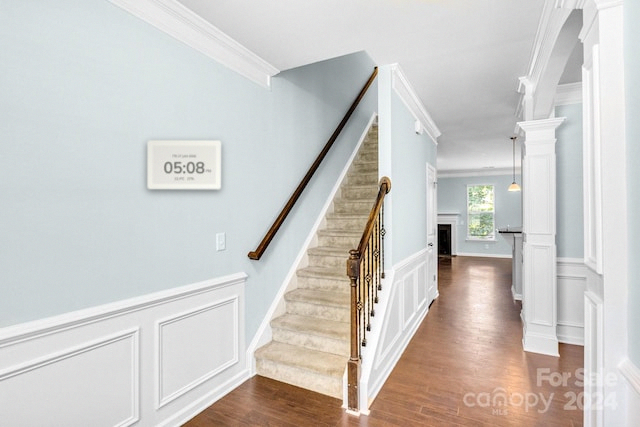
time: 5:08
